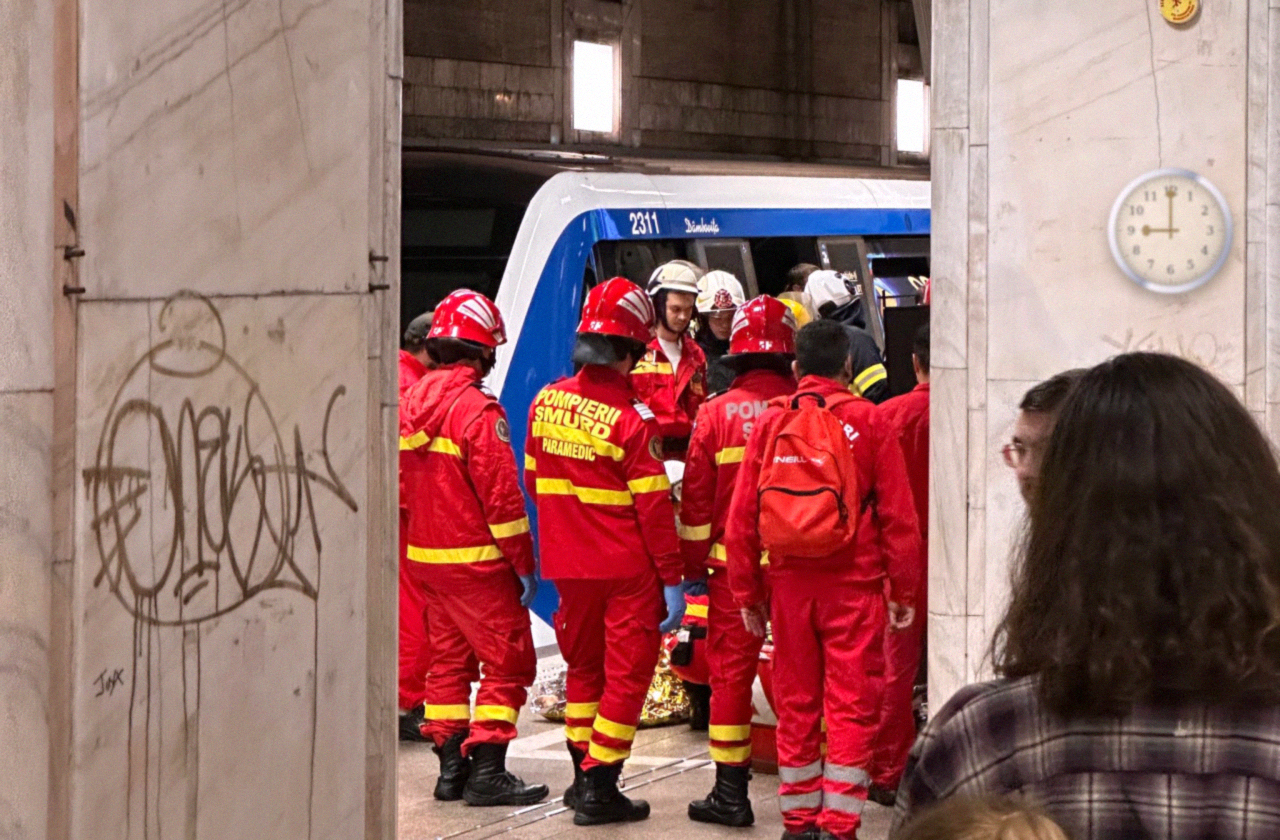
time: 9:00
